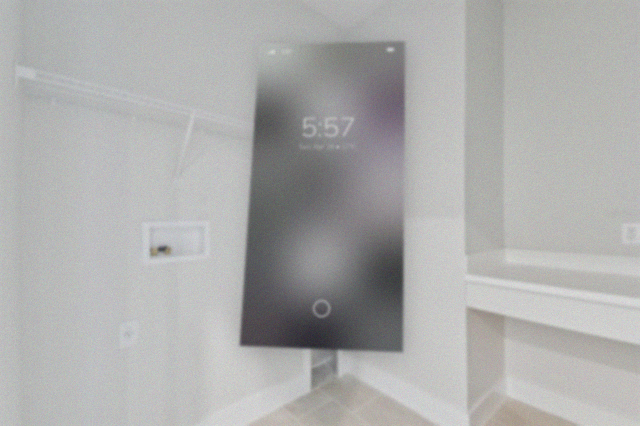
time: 5:57
